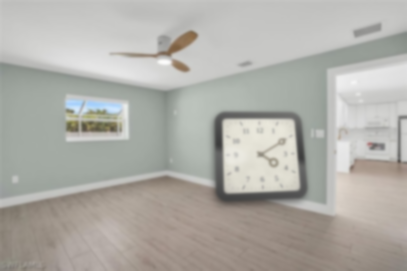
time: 4:10
